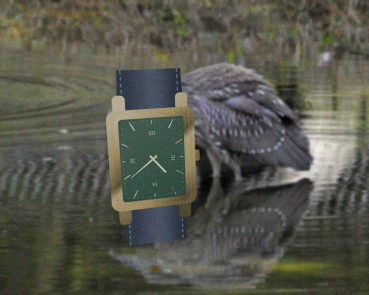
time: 4:39
